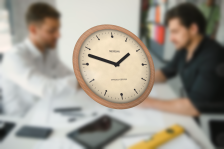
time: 1:48
